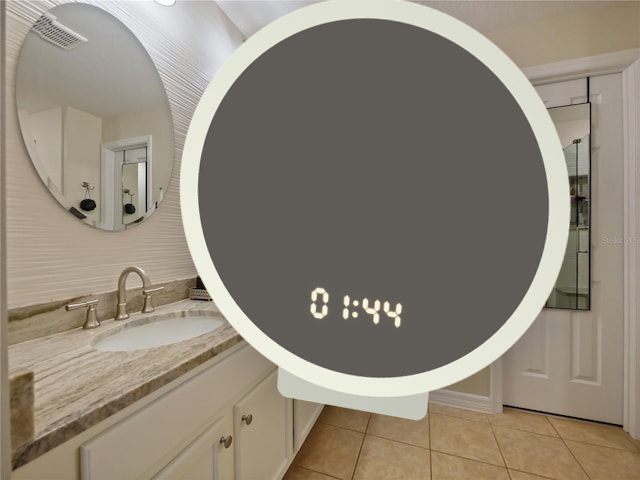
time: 1:44
